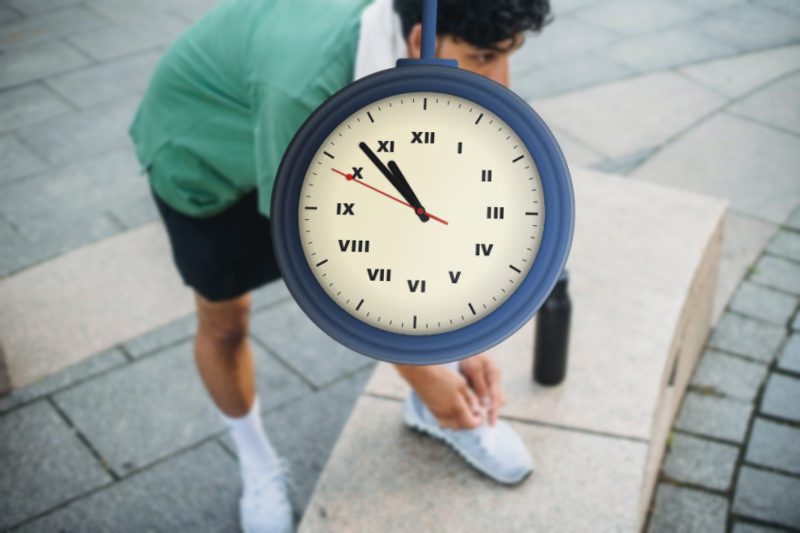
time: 10:52:49
